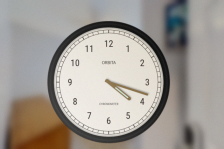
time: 4:18
